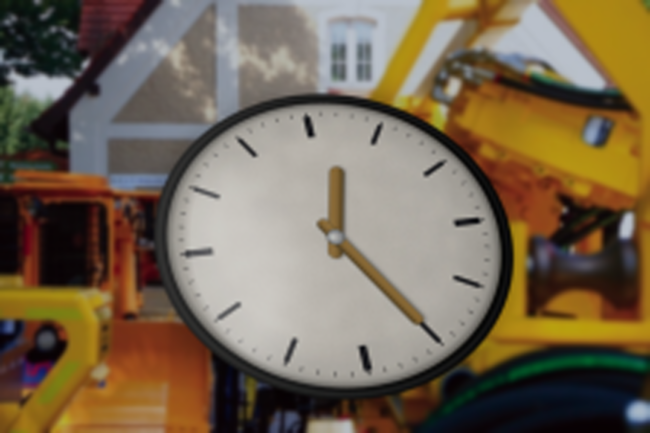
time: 12:25
